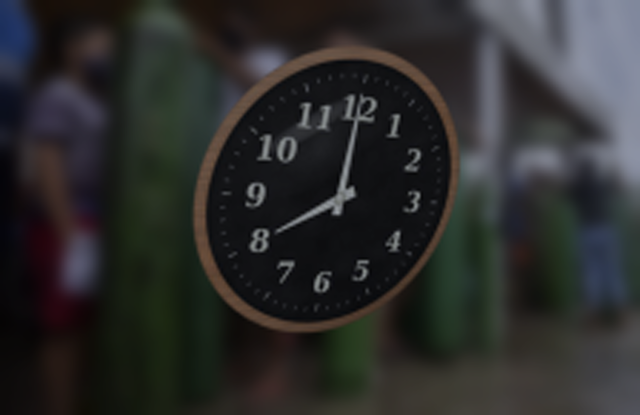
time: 8:00
